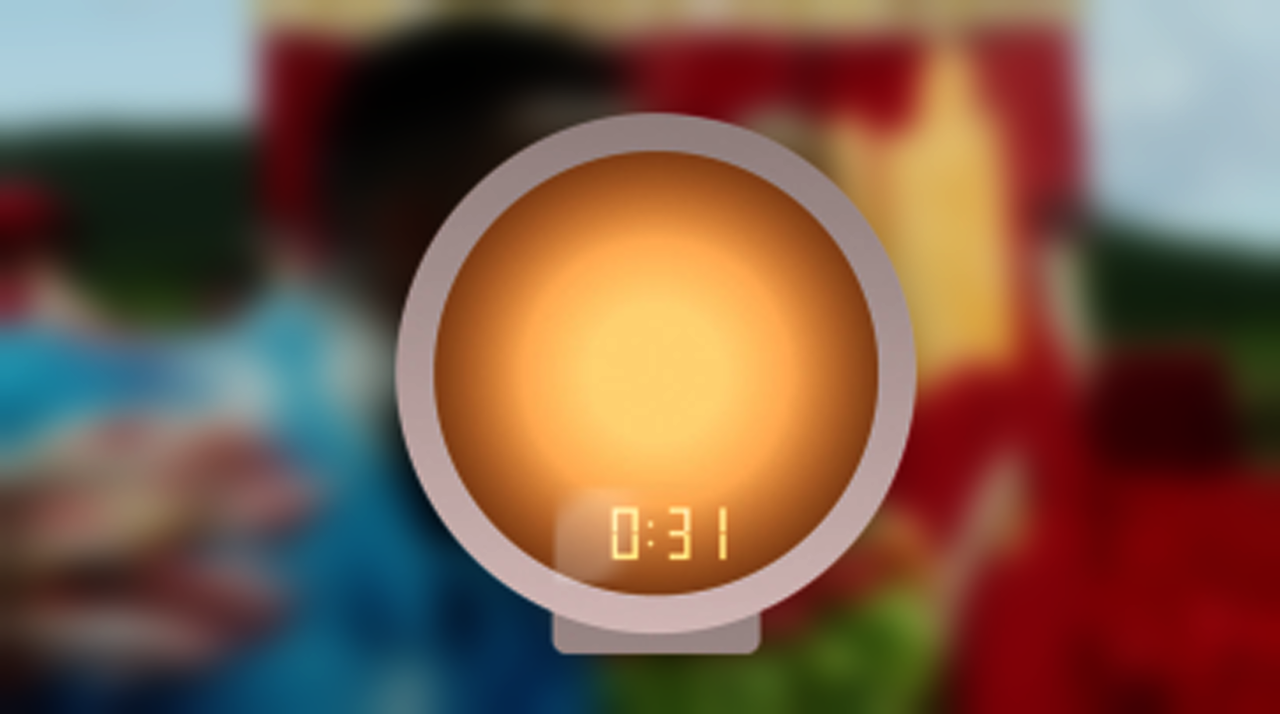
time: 0:31
